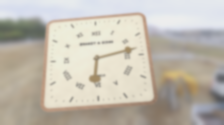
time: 6:13
